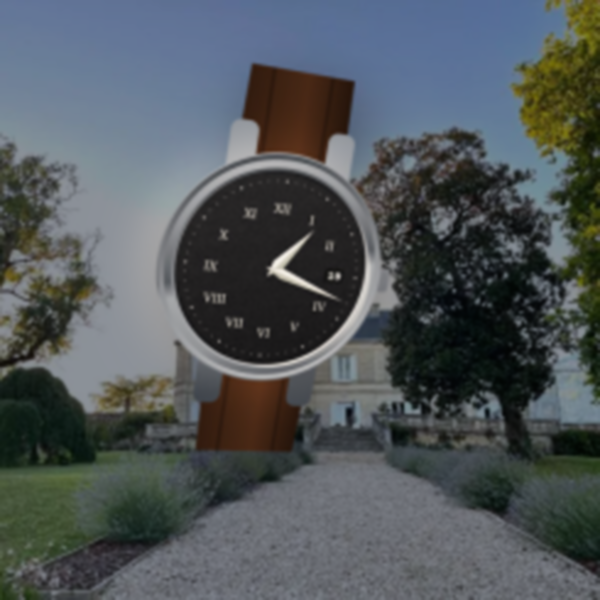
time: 1:18
